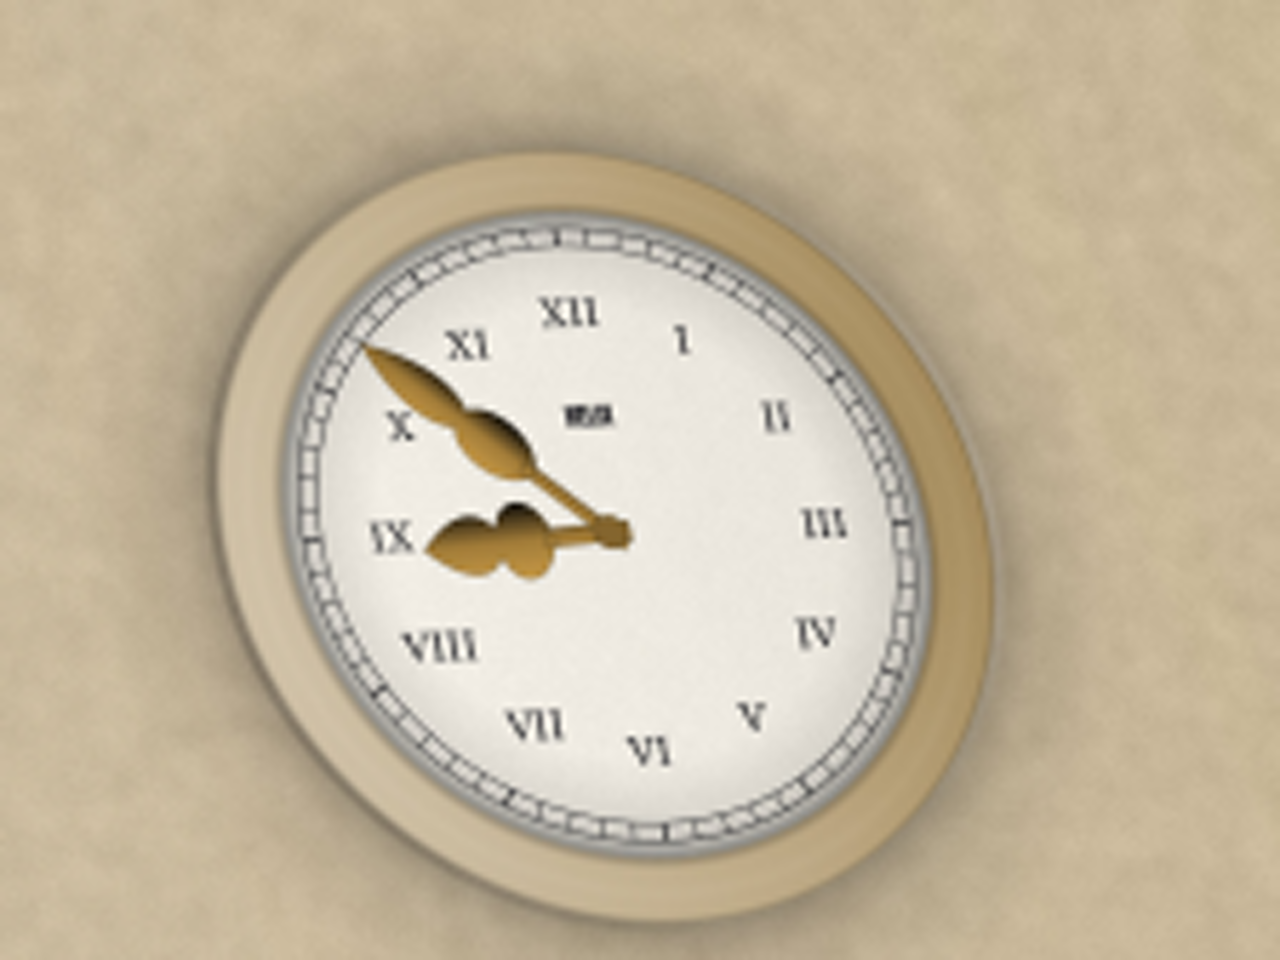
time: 8:52
